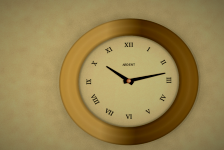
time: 10:13
